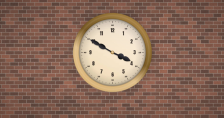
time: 3:50
